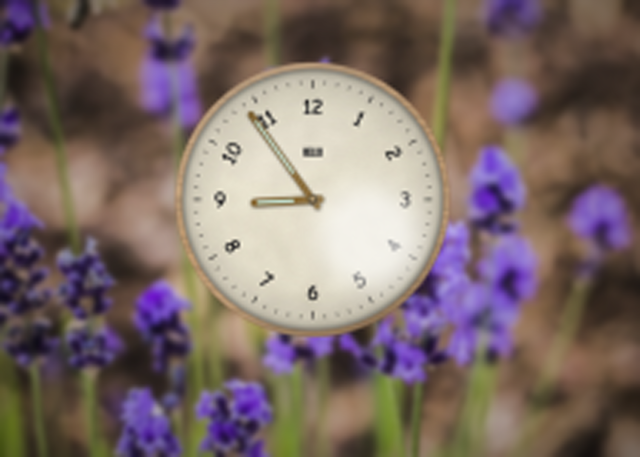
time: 8:54
